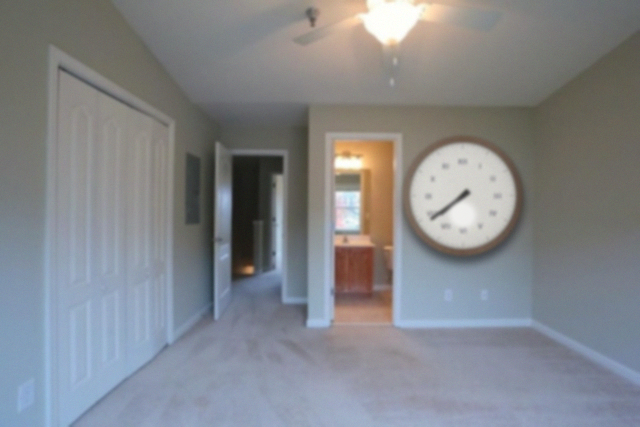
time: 7:39
